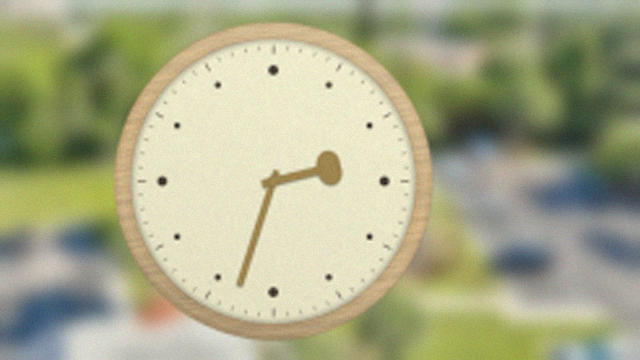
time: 2:33
